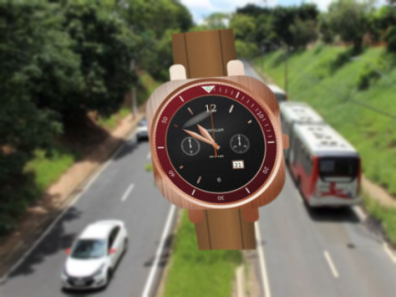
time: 10:50
